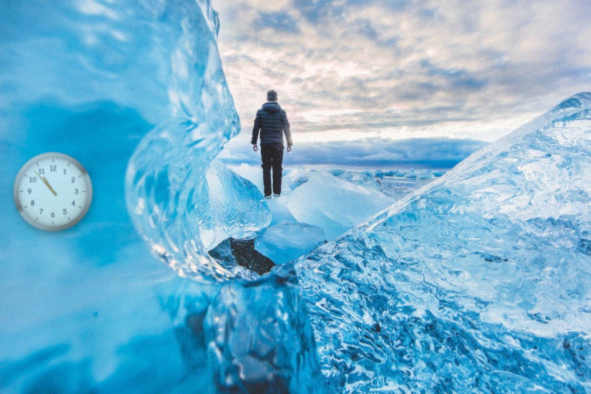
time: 10:53
